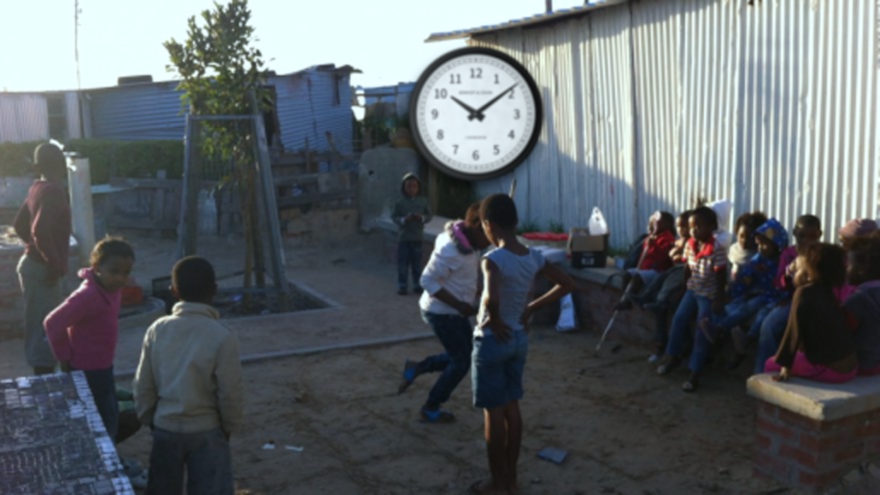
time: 10:09
